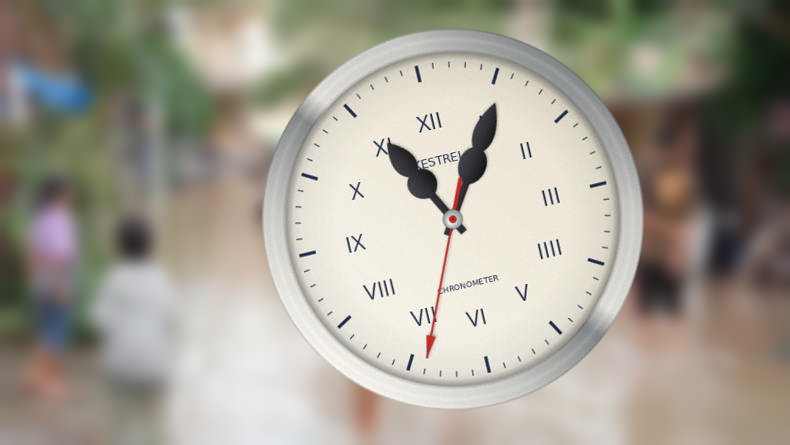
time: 11:05:34
